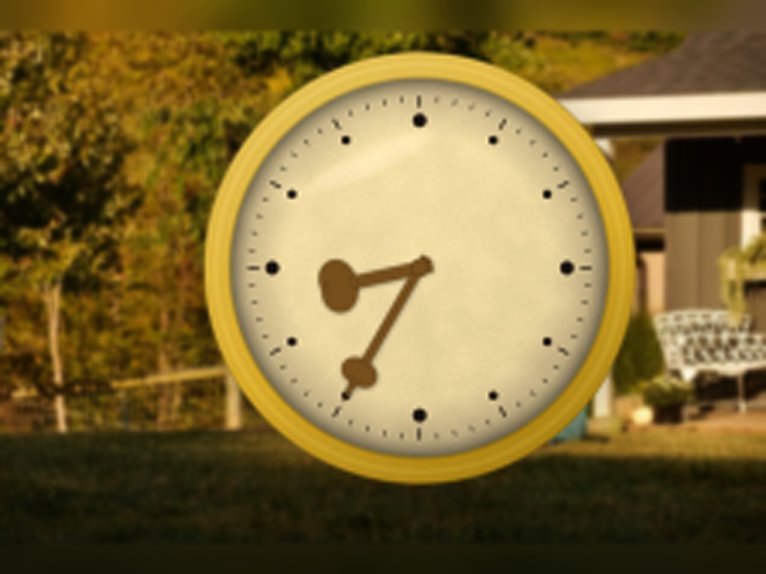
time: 8:35
